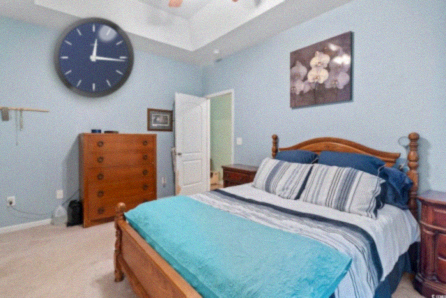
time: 12:16
